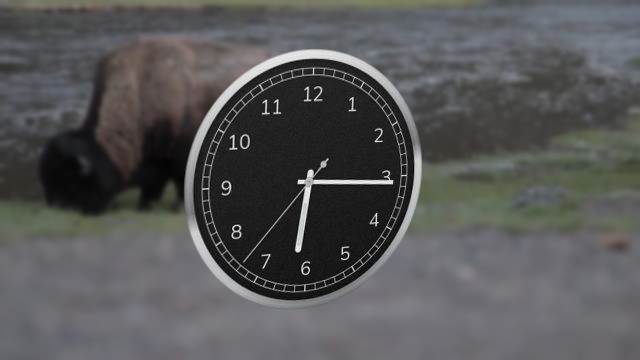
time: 6:15:37
